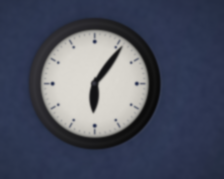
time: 6:06
